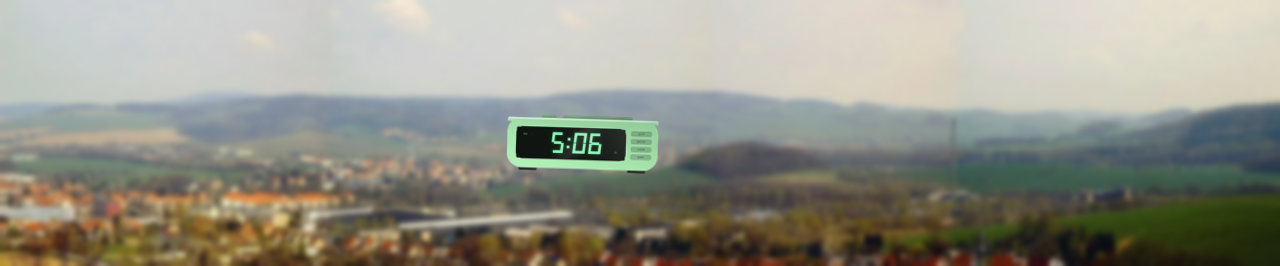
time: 5:06
